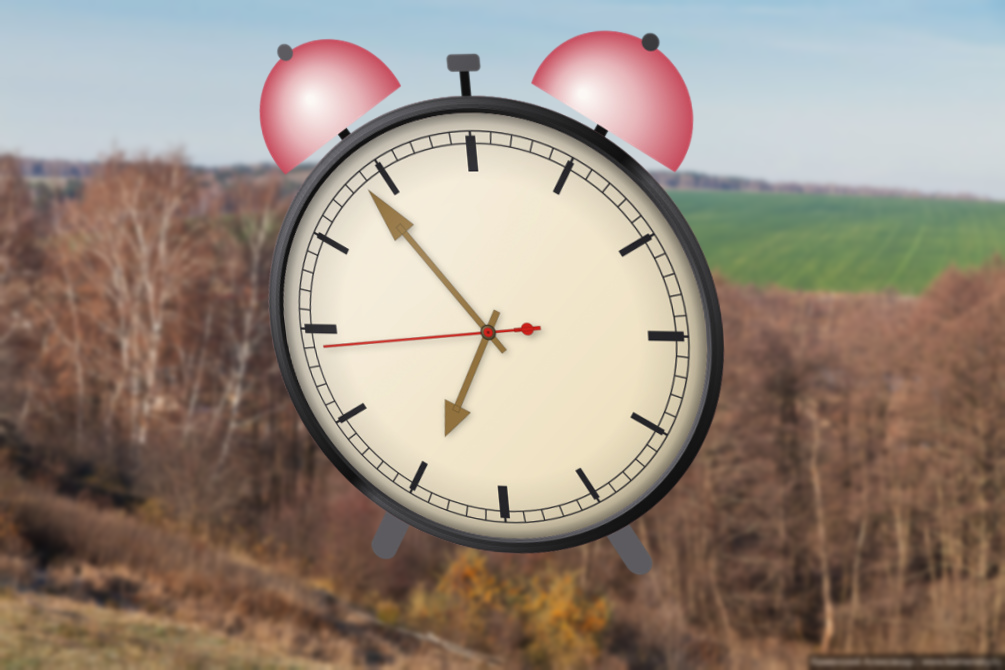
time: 6:53:44
